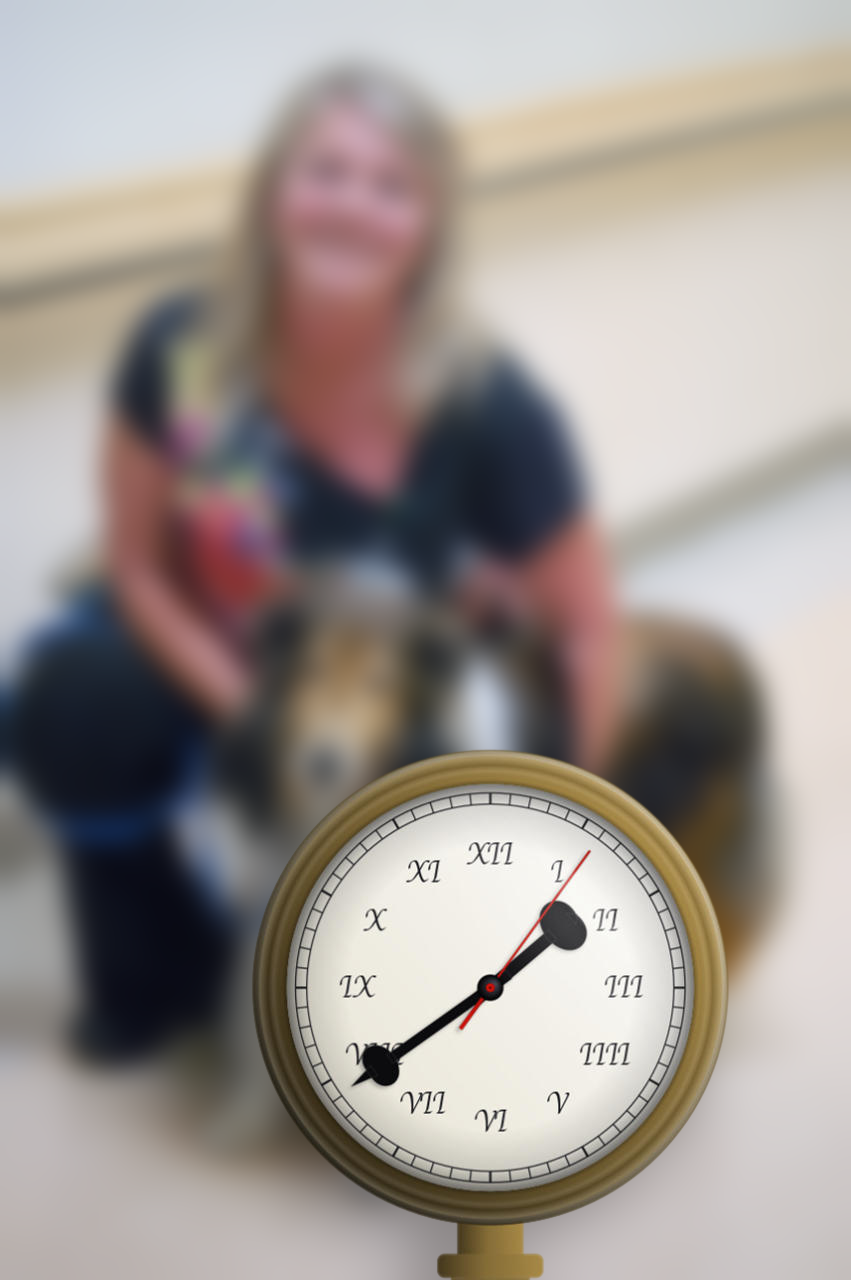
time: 1:39:06
